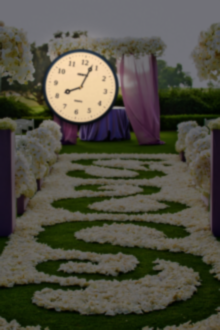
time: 8:03
